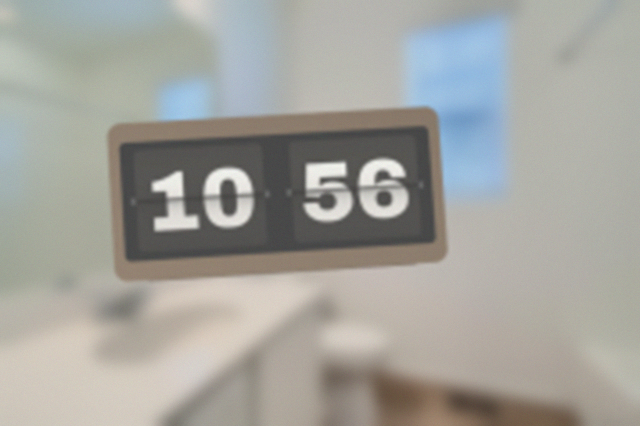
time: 10:56
